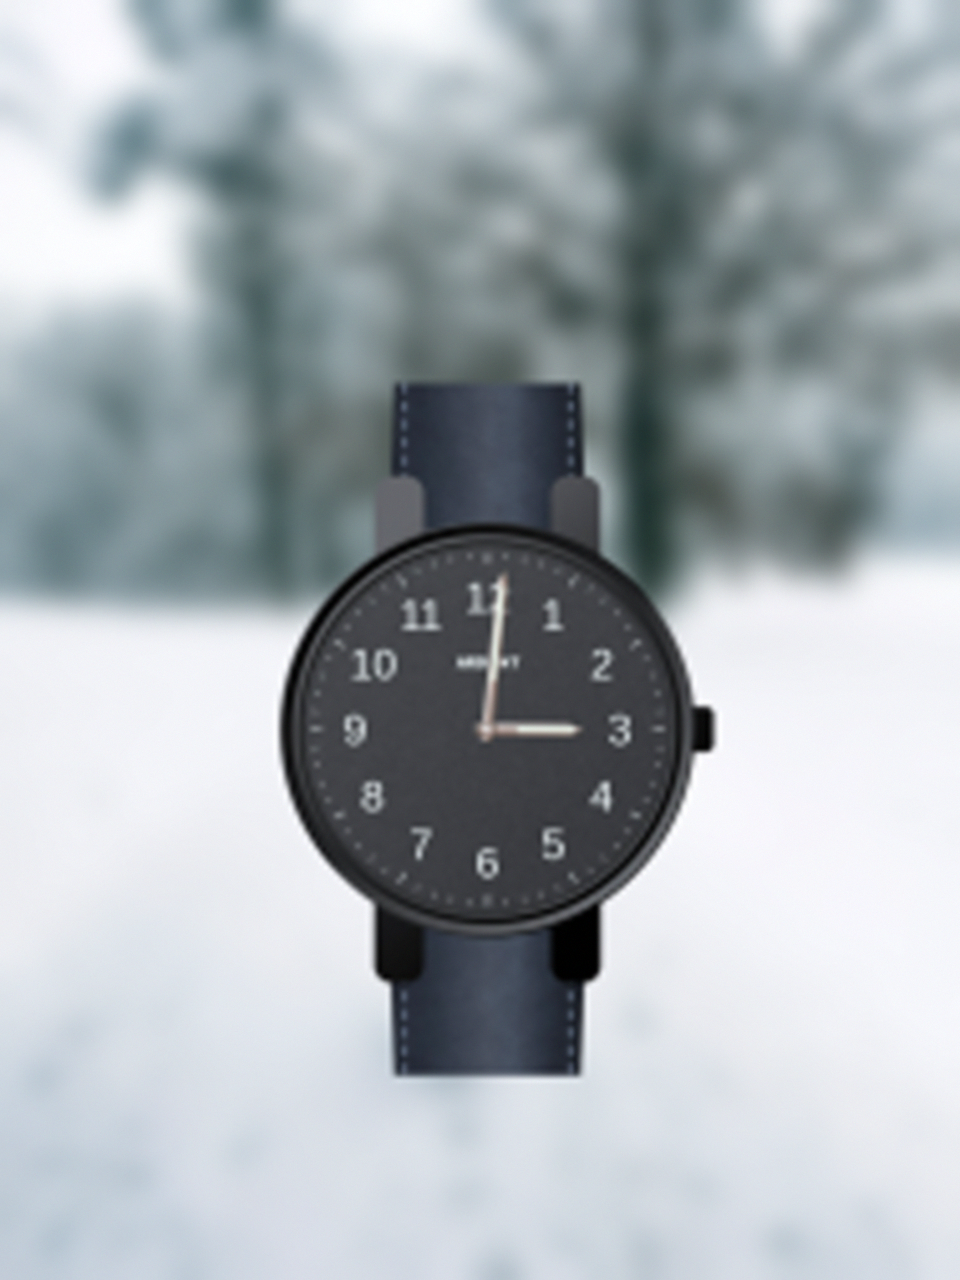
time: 3:01
